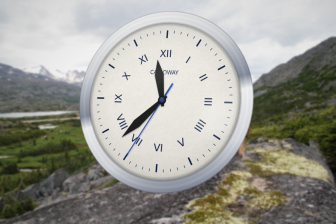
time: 11:37:35
